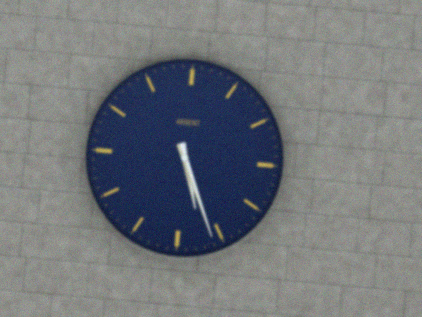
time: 5:26
